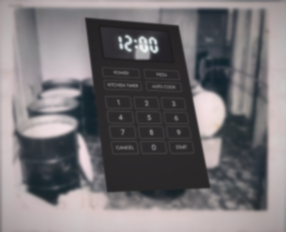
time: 12:00
